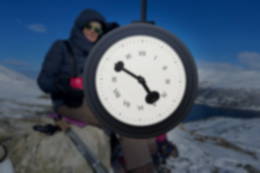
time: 4:50
